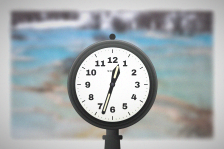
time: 12:33
